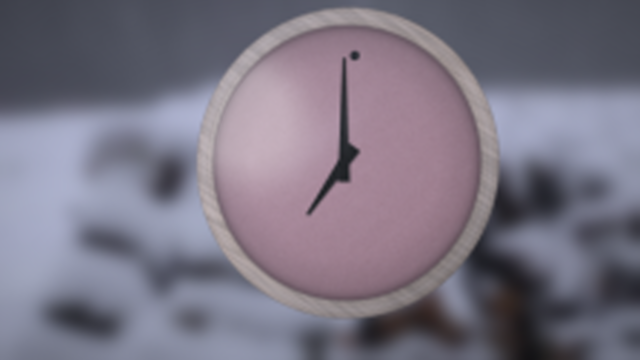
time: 6:59
